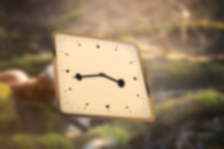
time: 3:43
